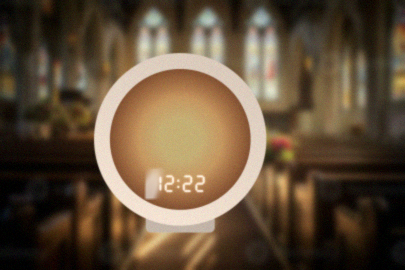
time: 12:22
